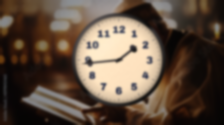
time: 1:44
